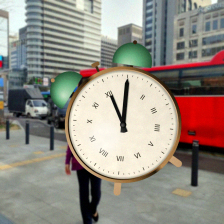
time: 12:05
